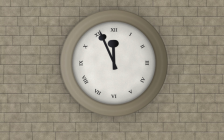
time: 11:56
